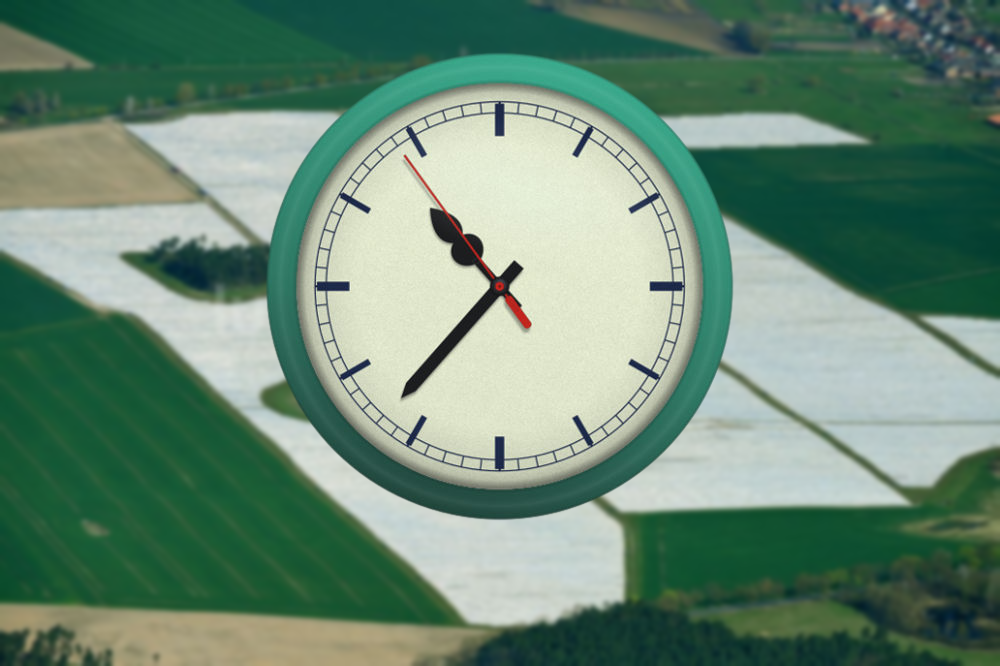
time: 10:36:54
